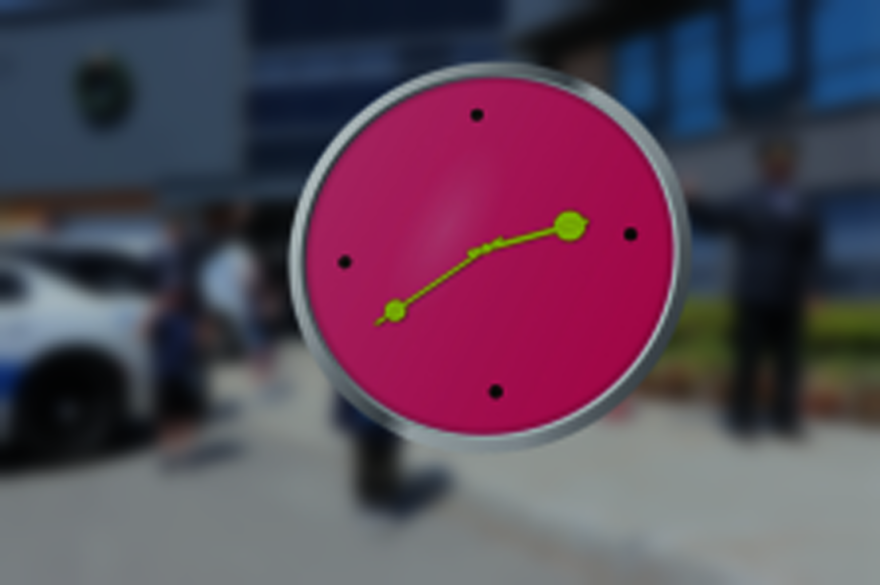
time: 2:40
